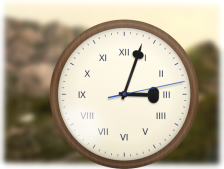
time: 3:03:13
